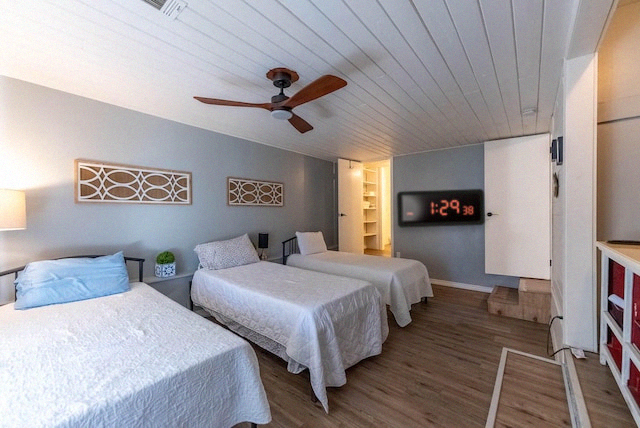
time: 1:29
